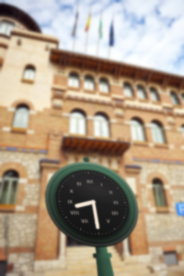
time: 8:30
